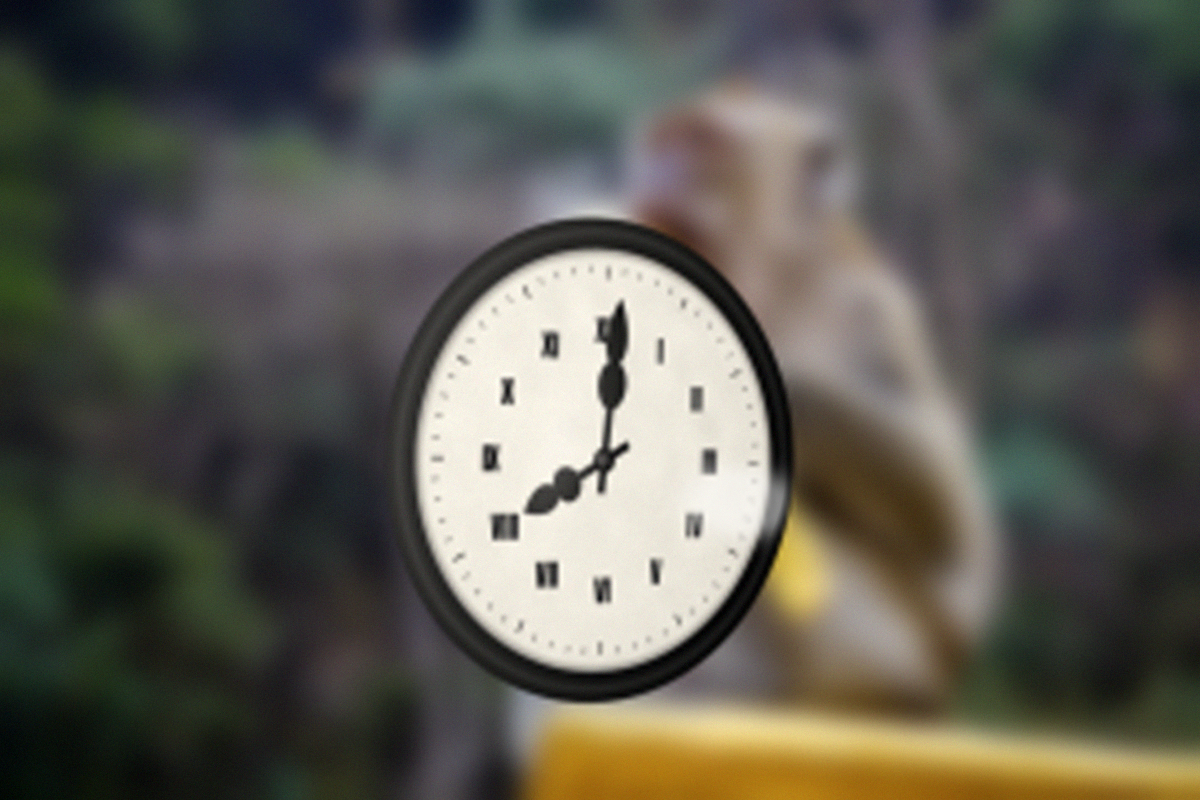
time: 8:01
